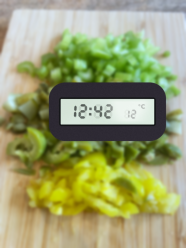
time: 12:42
